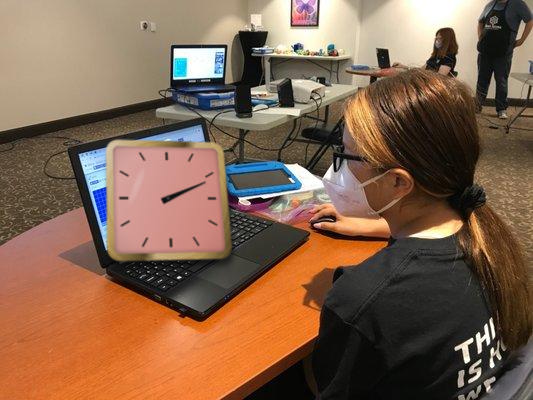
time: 2:11
